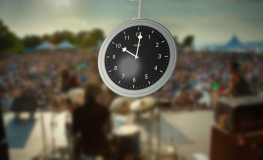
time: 10:01
